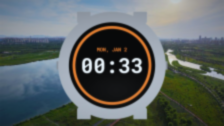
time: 0:33
